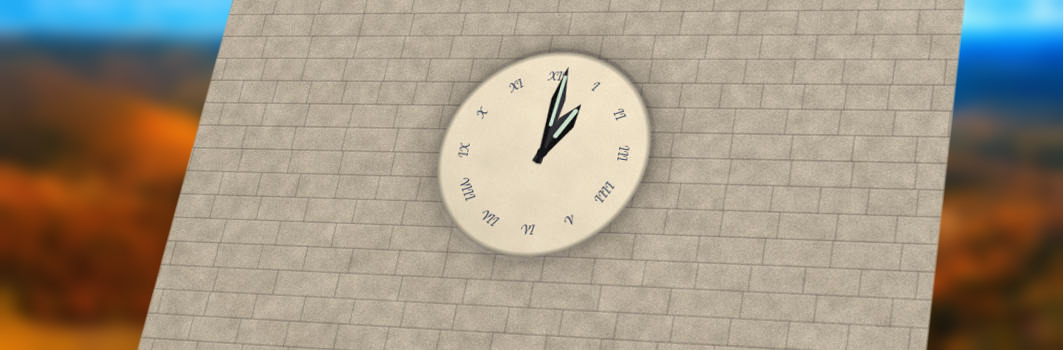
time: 1:01
